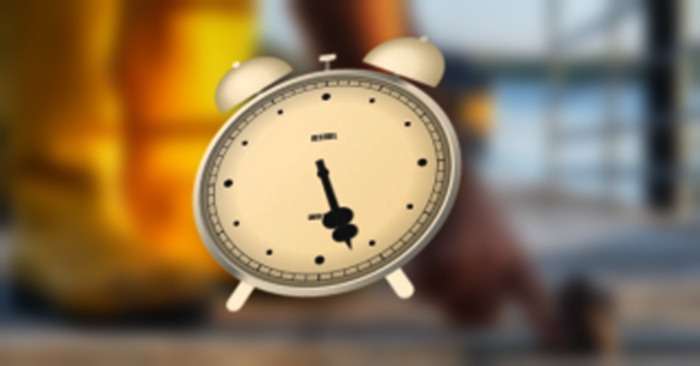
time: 5:27
